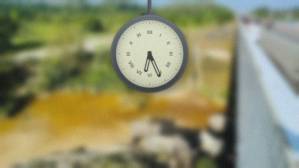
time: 6:26
